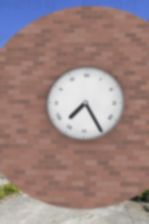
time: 7:25
